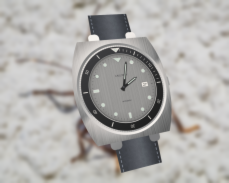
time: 2:03
